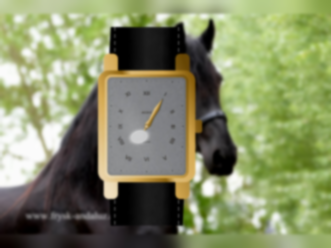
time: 1:05
